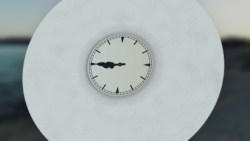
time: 8:45
